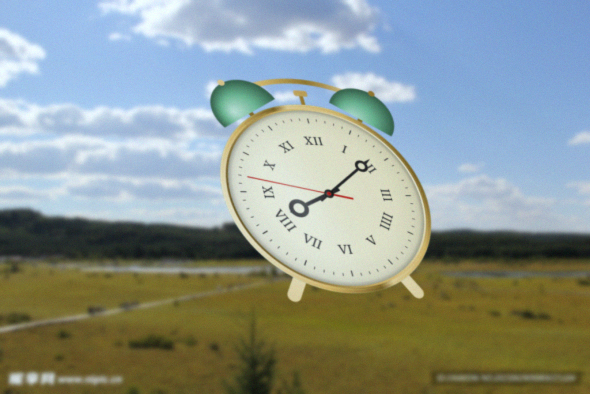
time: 8:08:47
